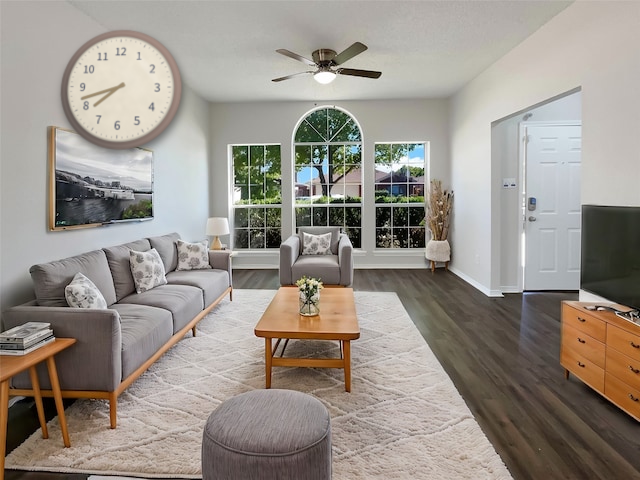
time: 7:42
